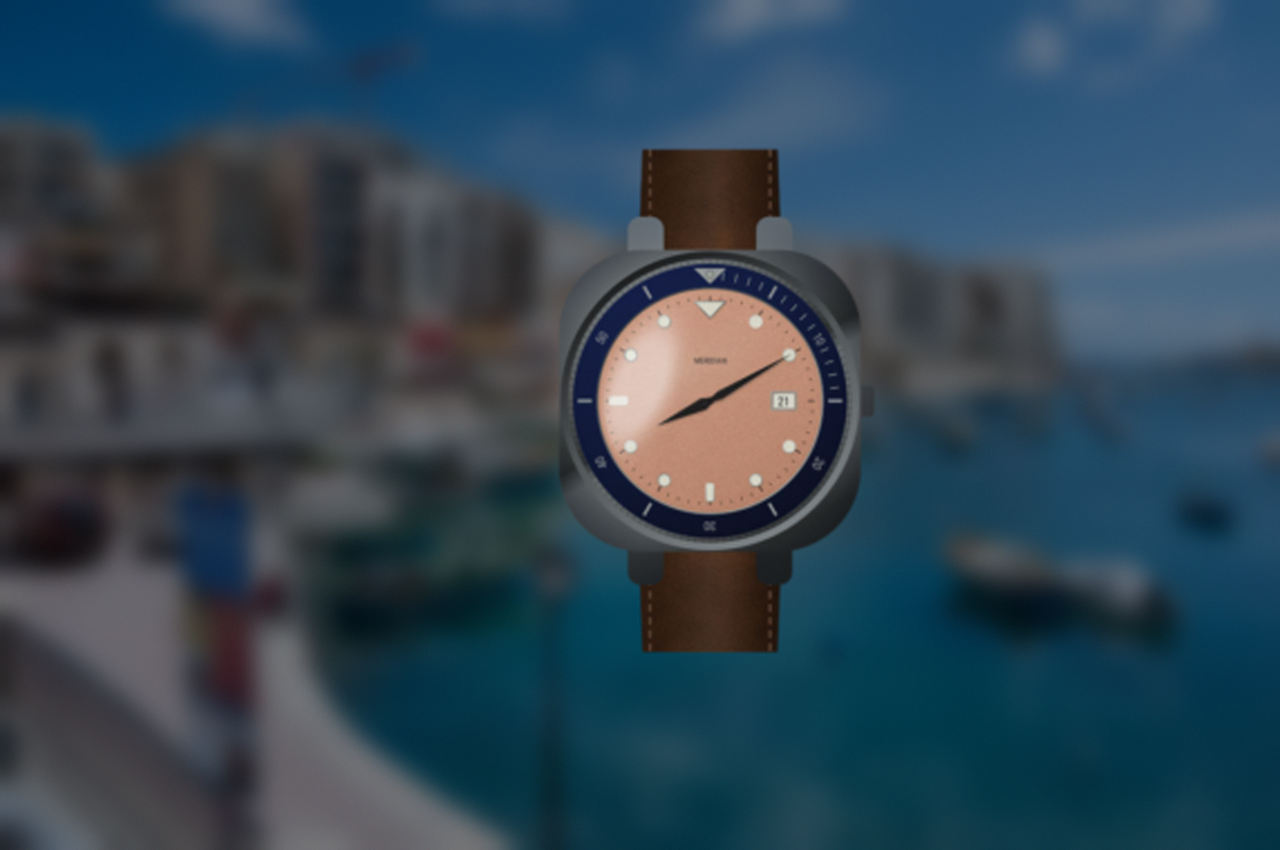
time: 8:10
